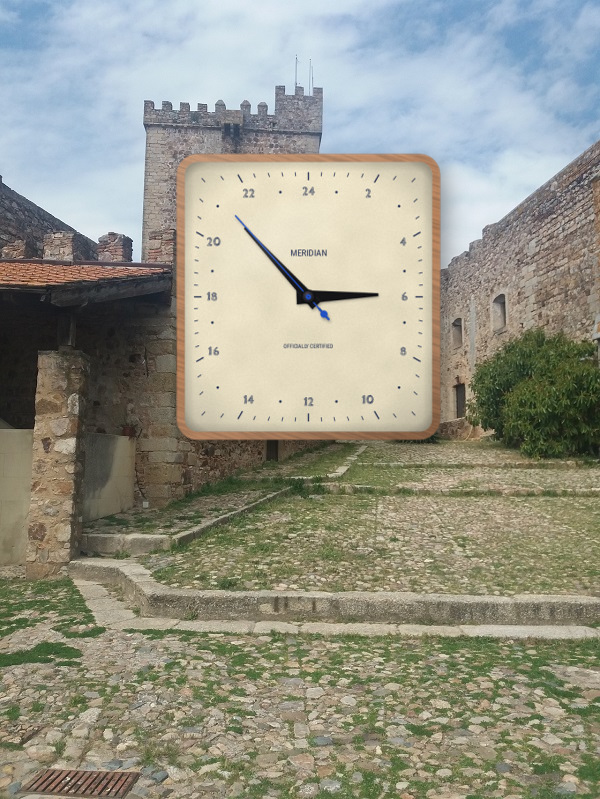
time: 5:52:53
